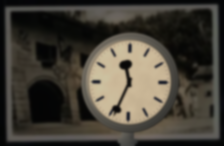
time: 11:34
